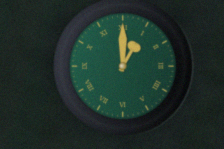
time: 1:00
